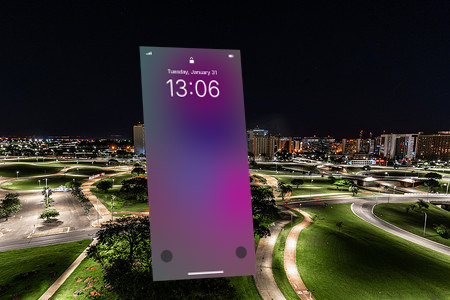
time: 13:06
